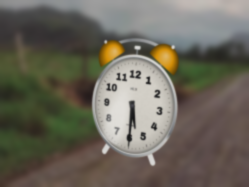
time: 5:30
